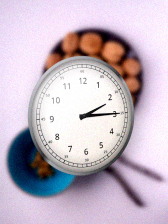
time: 2:15
